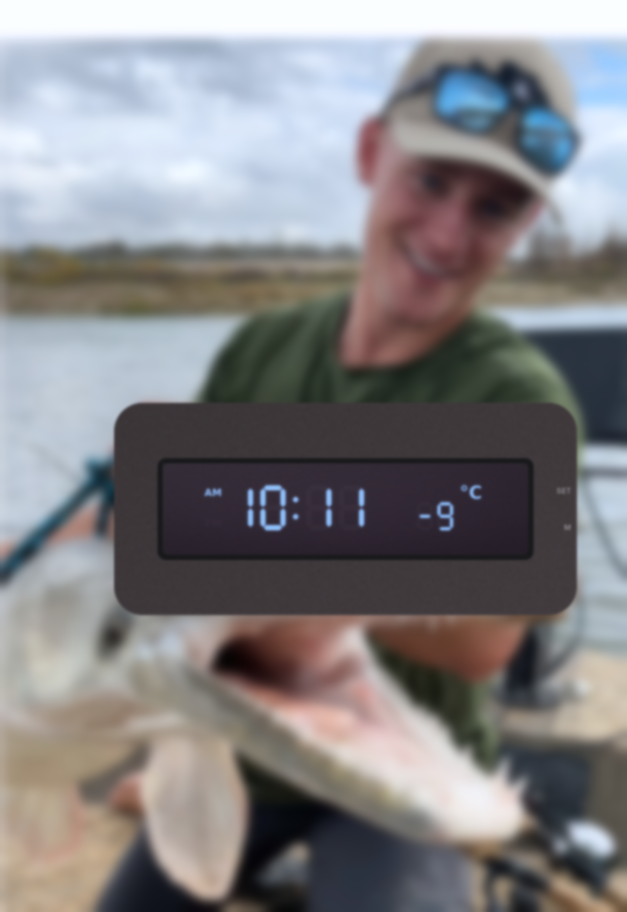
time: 10:11
